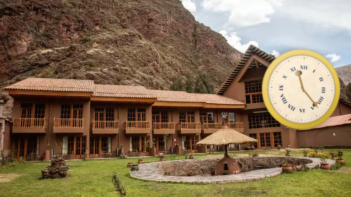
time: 11:23
